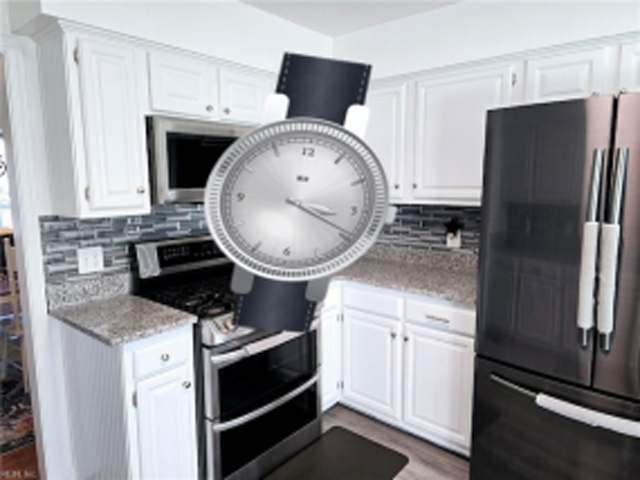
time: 3:19
